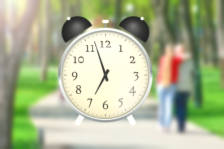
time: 6:57
